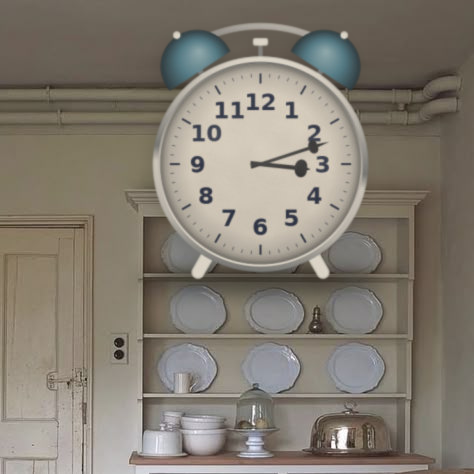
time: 3:12
